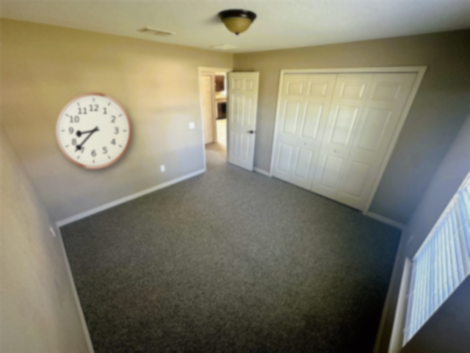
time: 8:37
